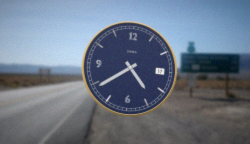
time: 4:39
